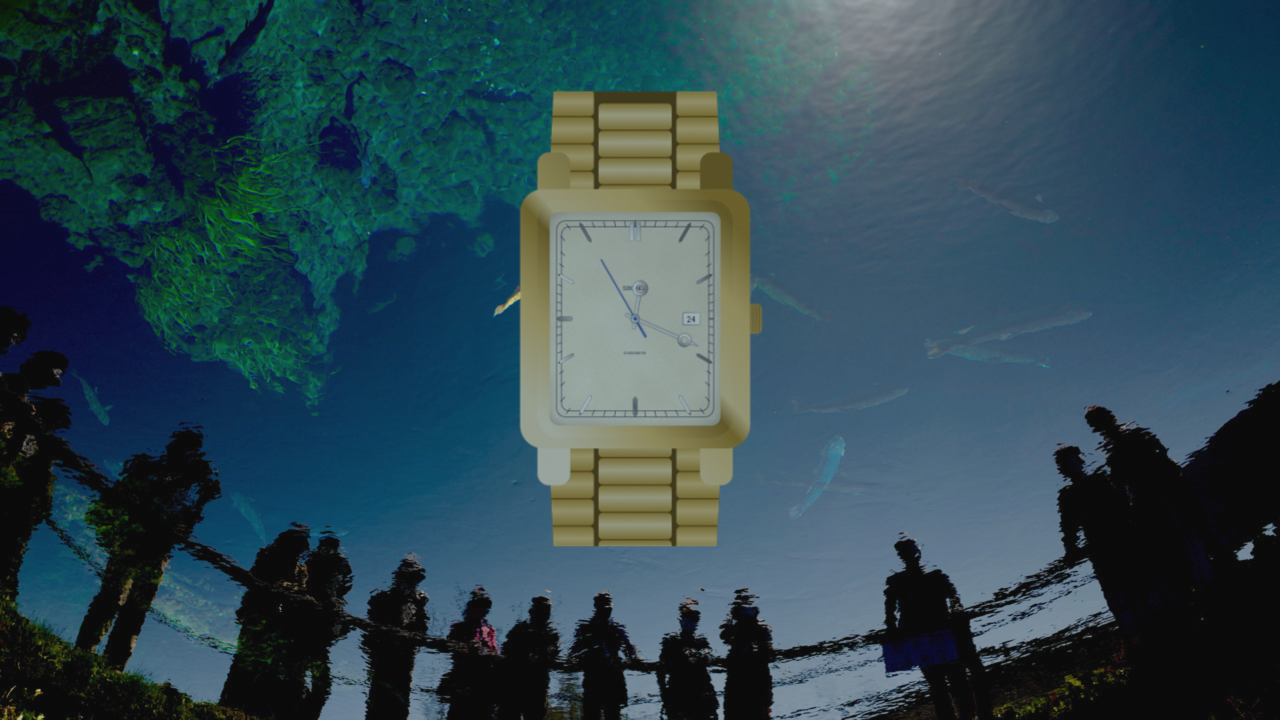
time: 12:18:55
